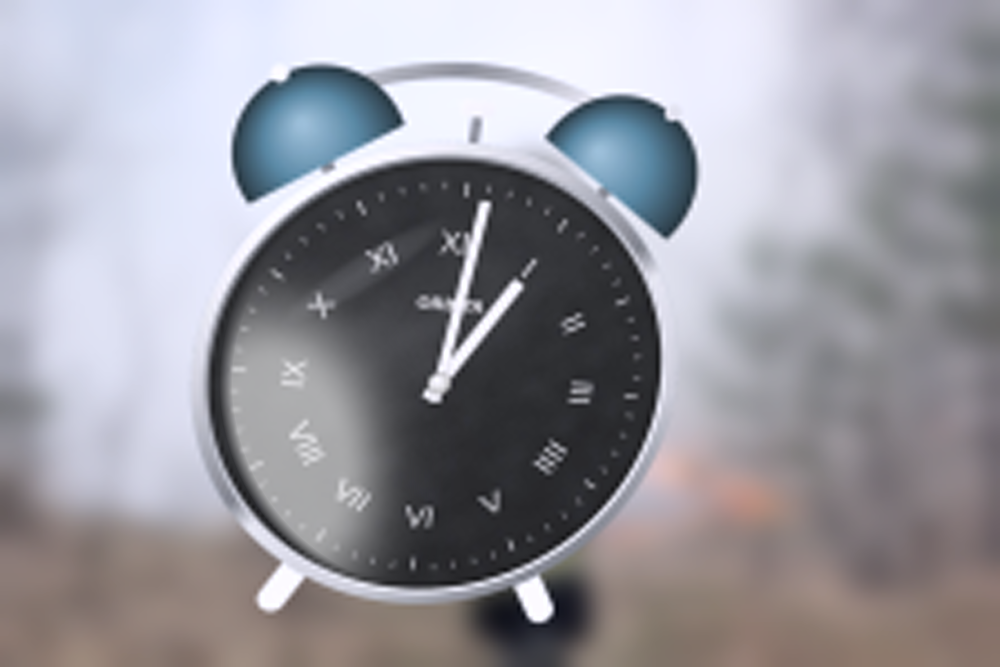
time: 1:01
